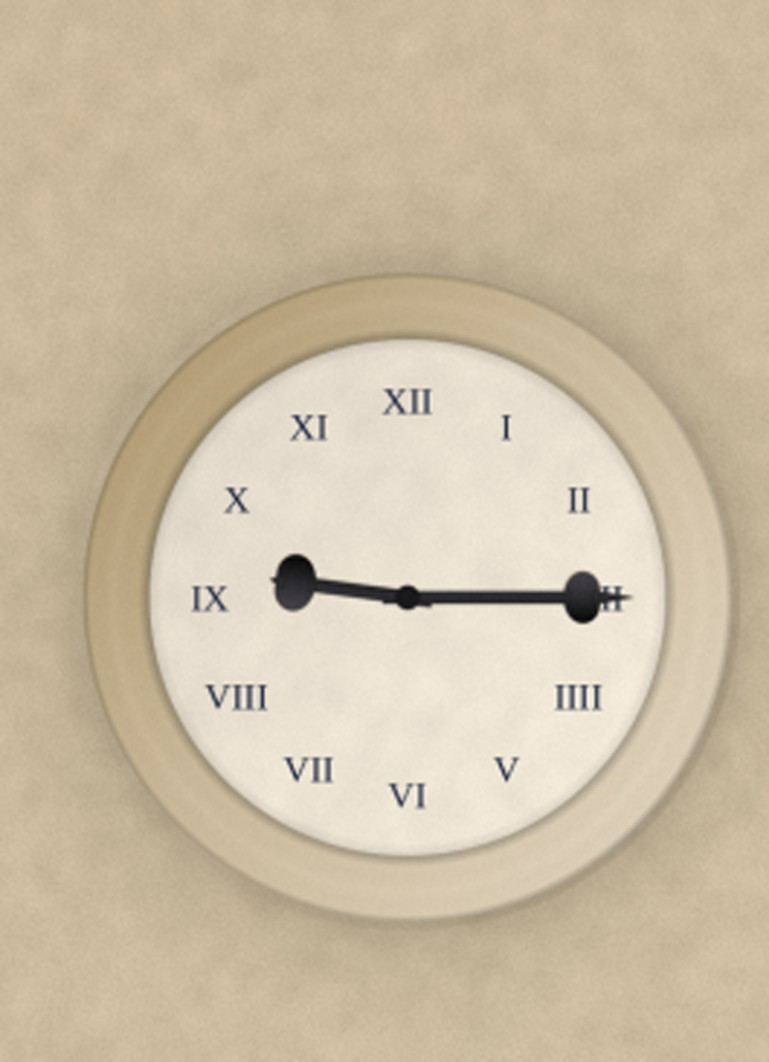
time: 9:15
